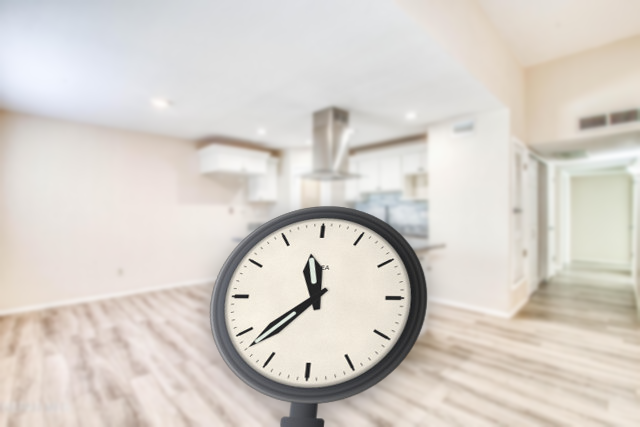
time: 11:38
